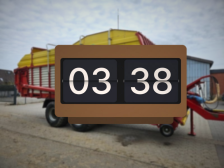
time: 3:38
